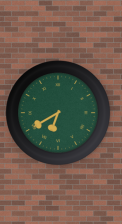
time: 6:40
